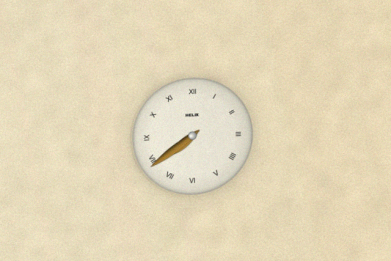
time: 7:39
